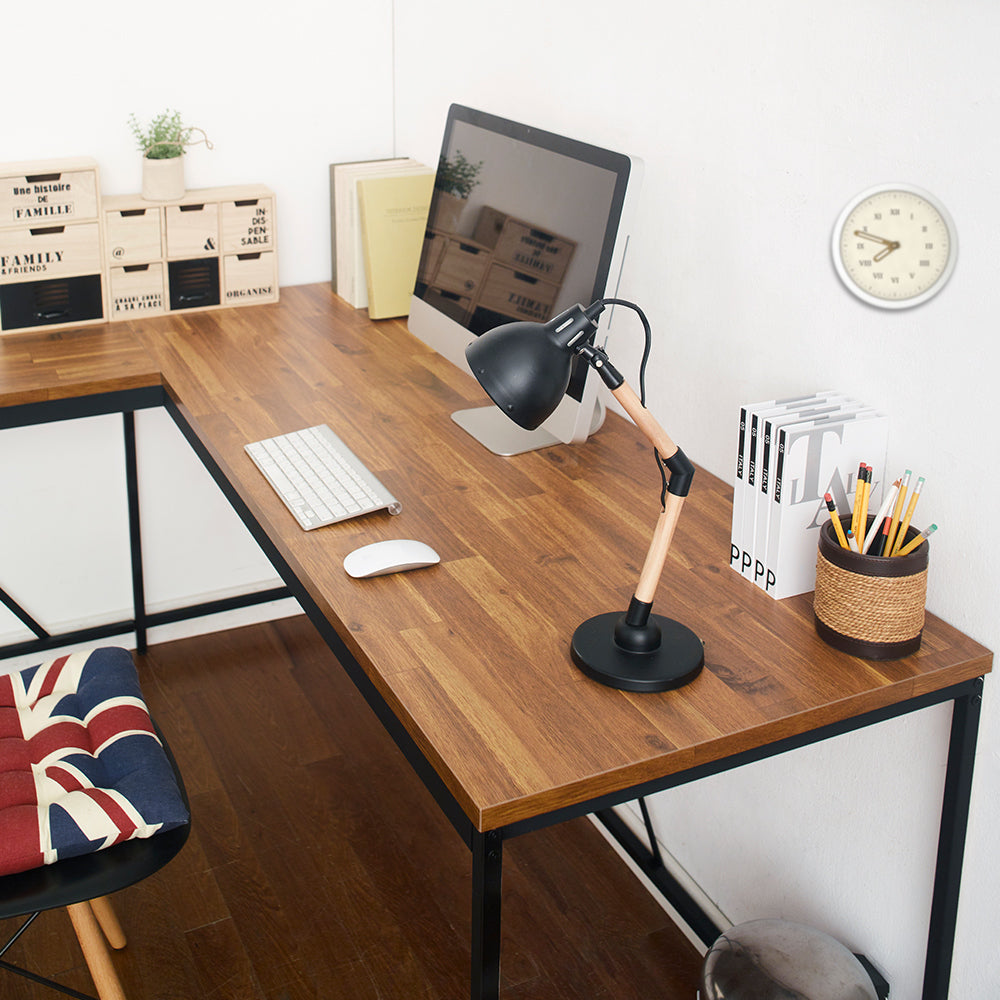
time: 7:48
